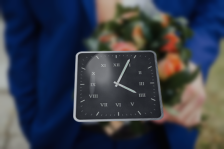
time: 4:04
